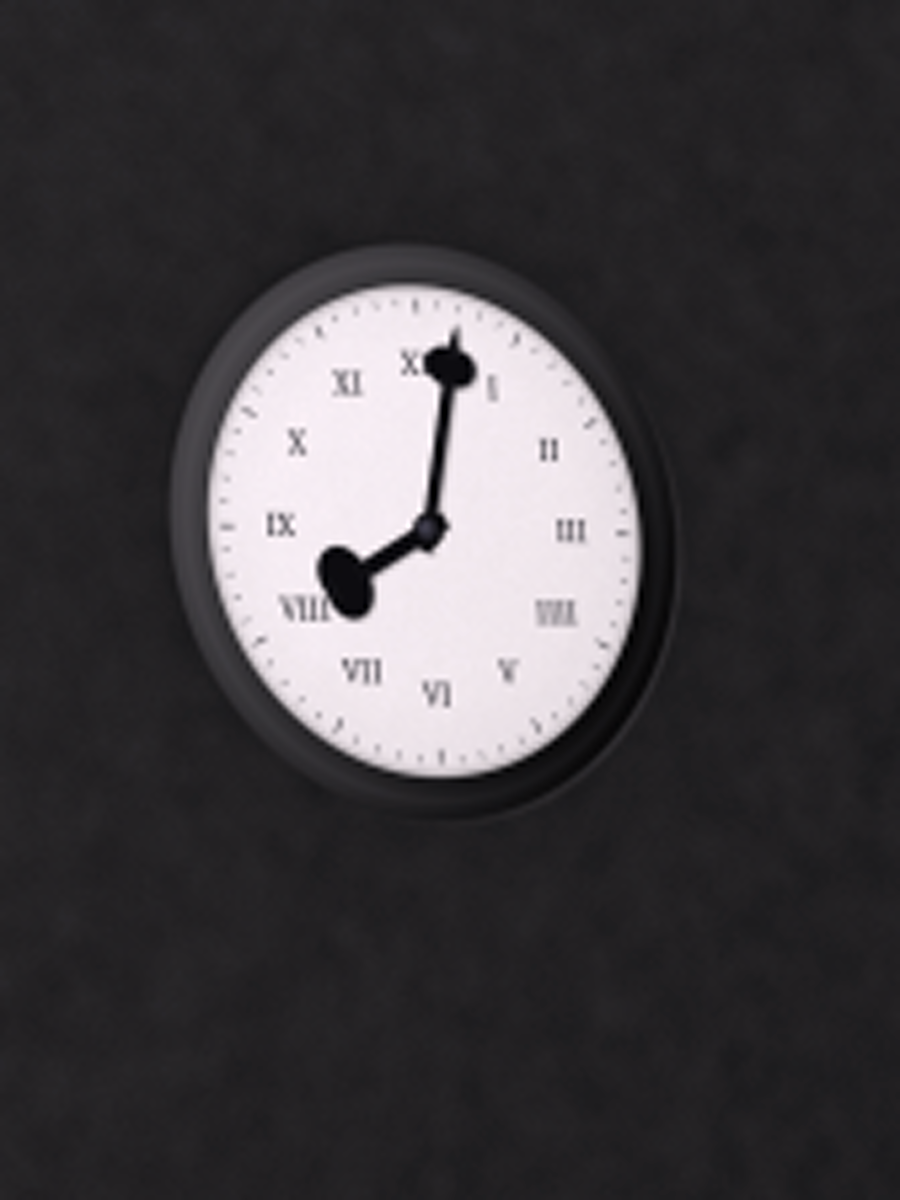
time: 8:02
